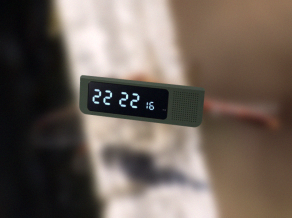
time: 22:22:16
